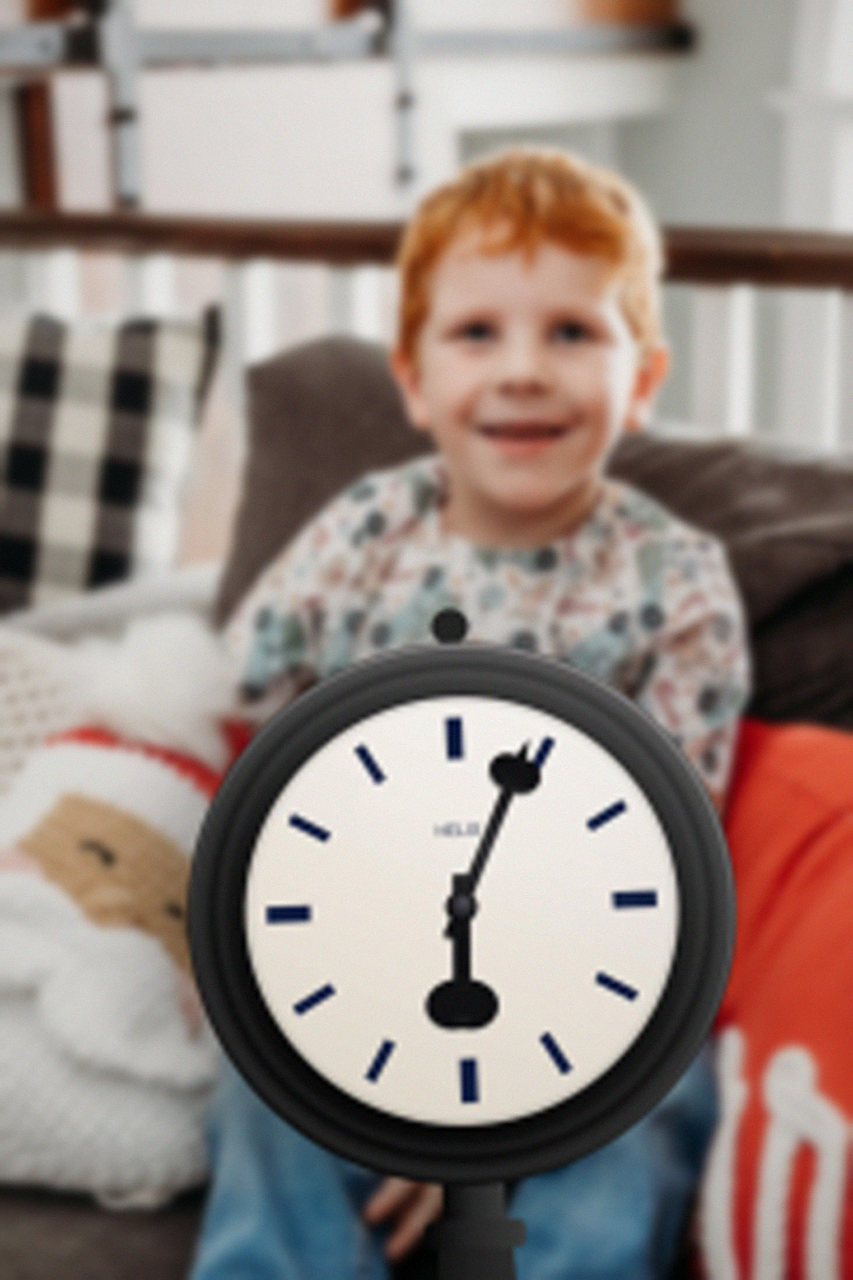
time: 6:04
